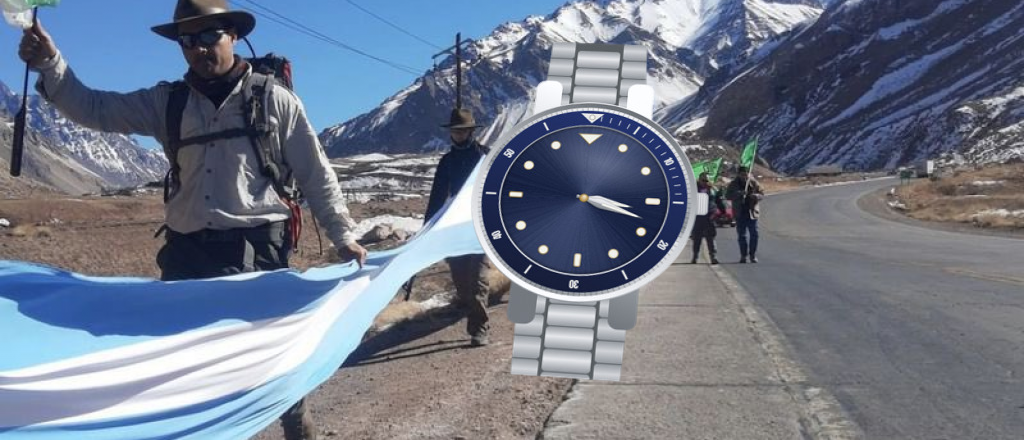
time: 3:18
